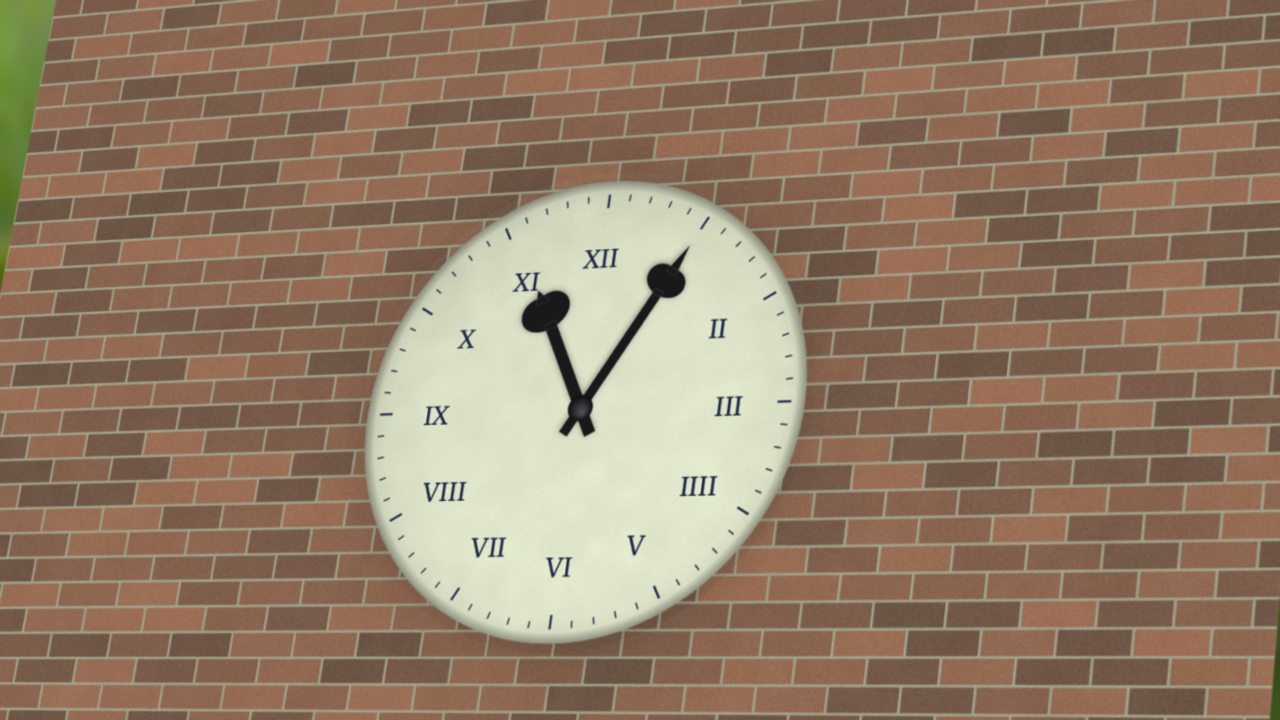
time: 11:05
